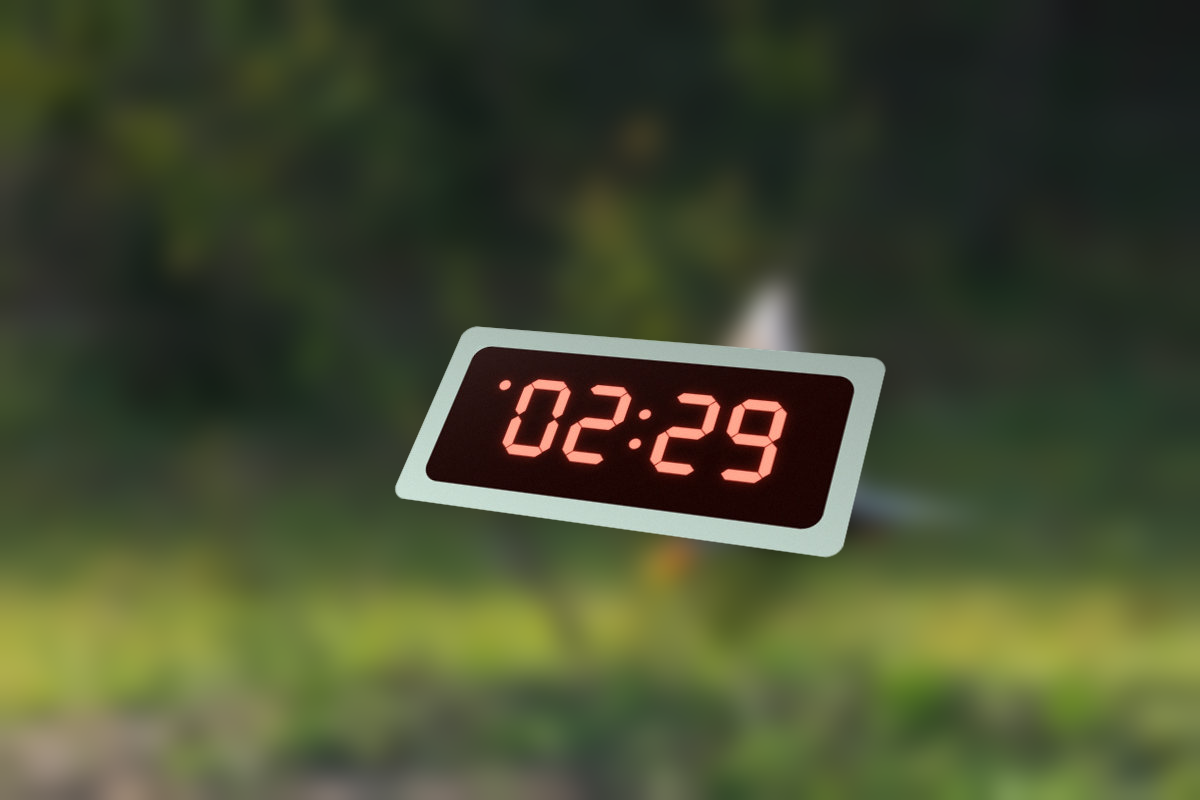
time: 2:29
